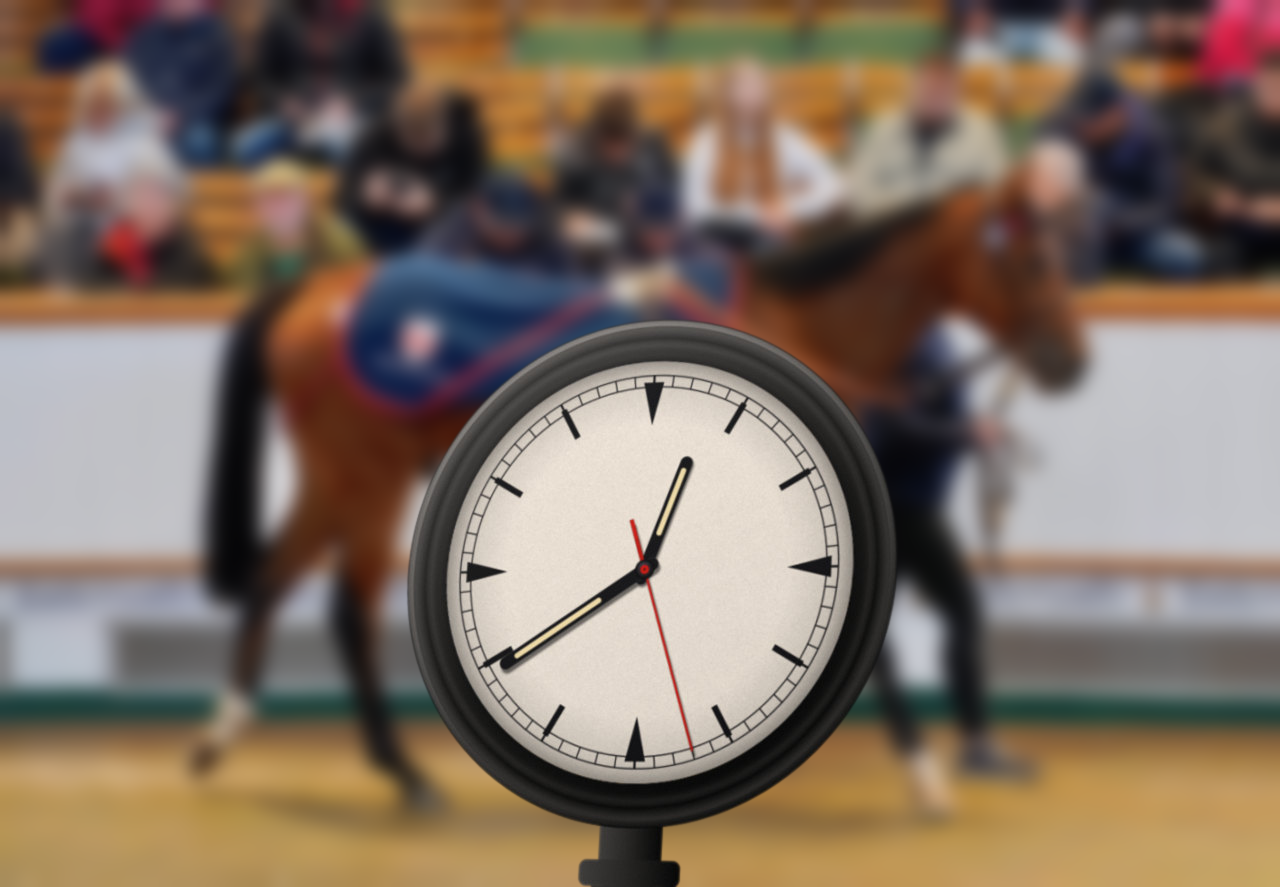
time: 12:39:27
